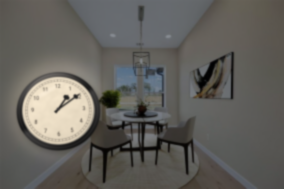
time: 1:09
